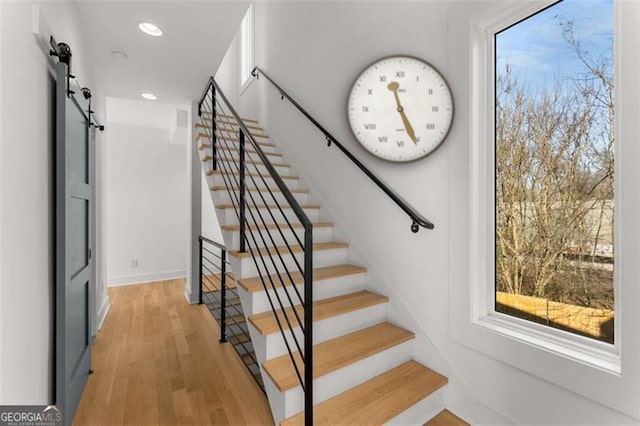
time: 11:26
